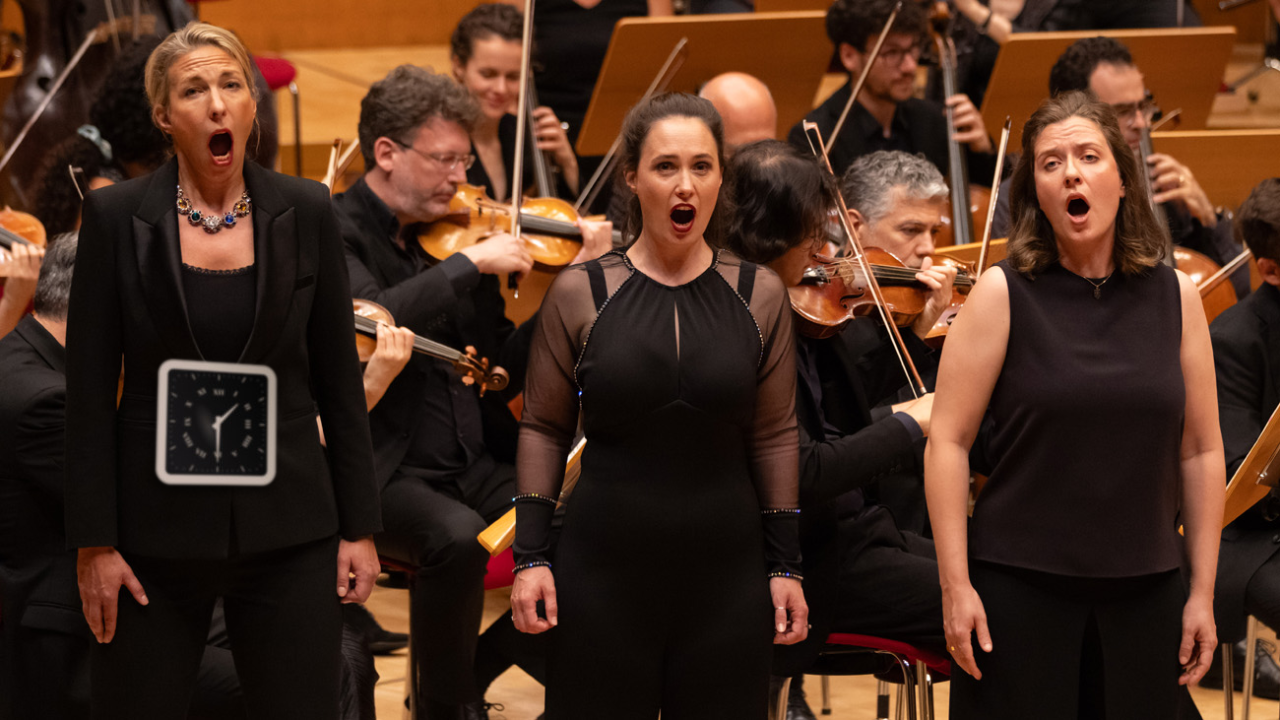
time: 1:30
